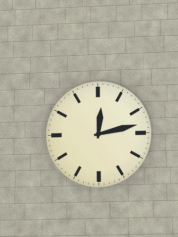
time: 12:13
